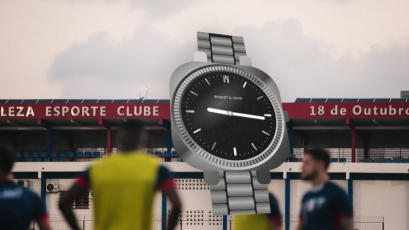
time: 9:16
